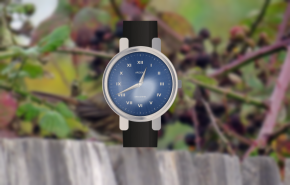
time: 12:41
